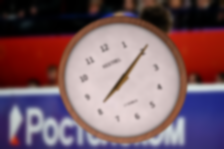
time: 8:10
